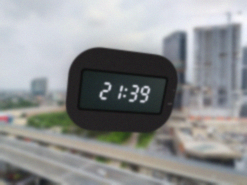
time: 21:39
